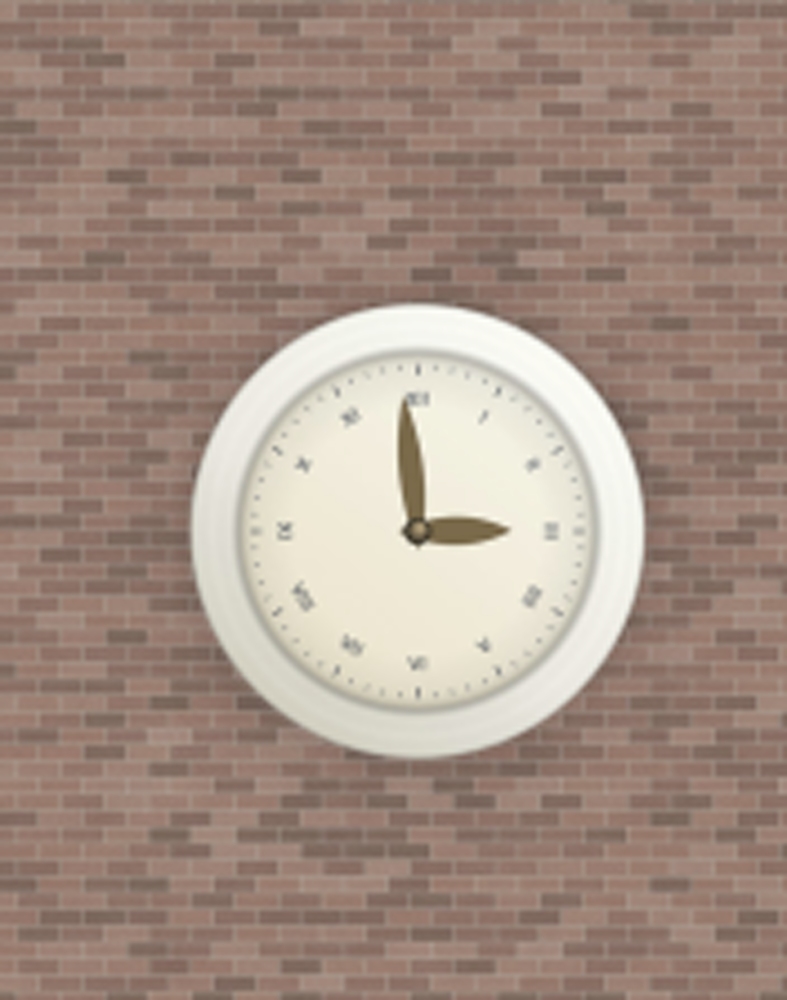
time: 2:59
